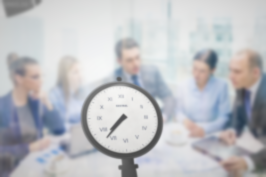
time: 7:37
